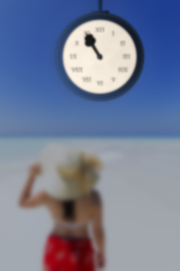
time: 10:55
